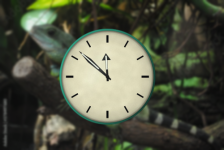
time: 11:52
